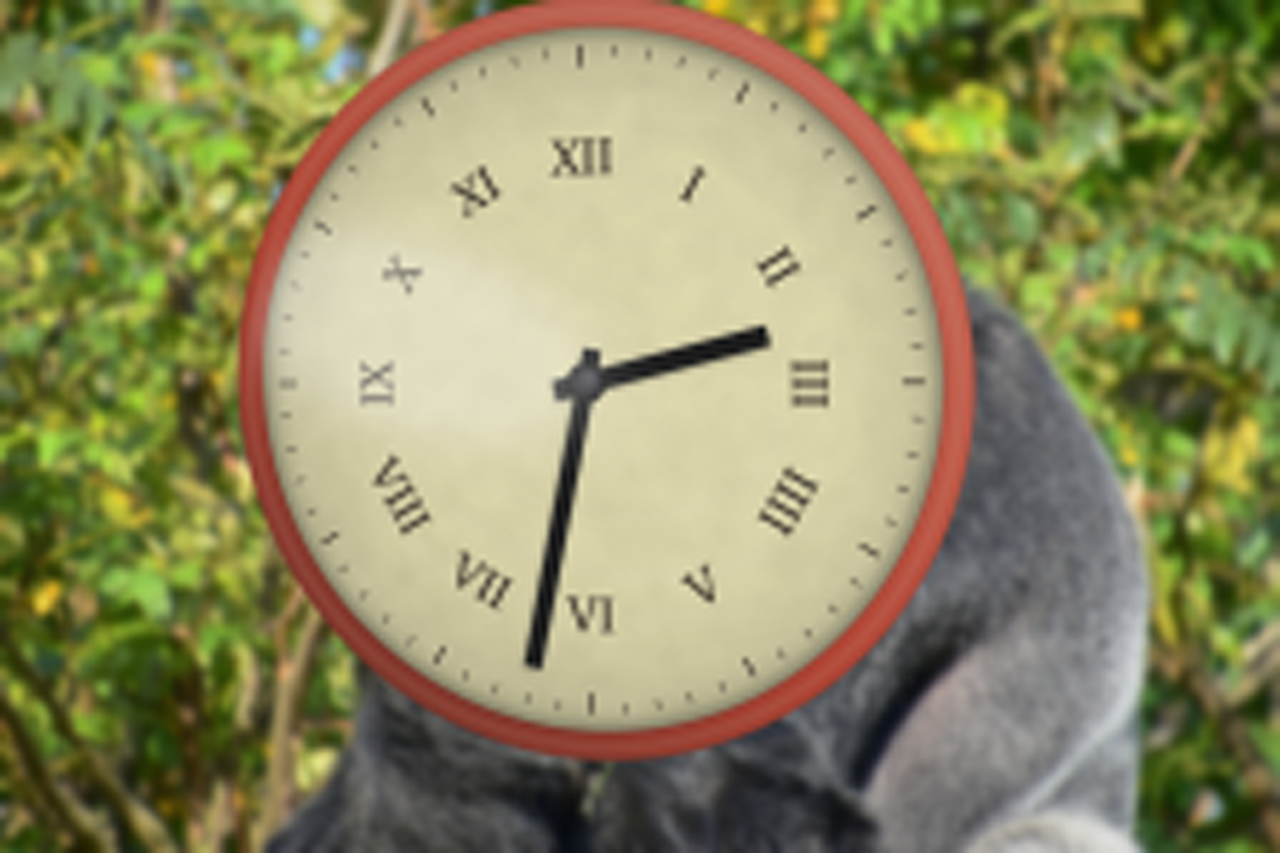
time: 2:32
